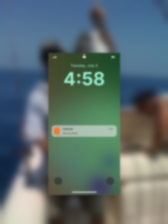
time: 4:58
